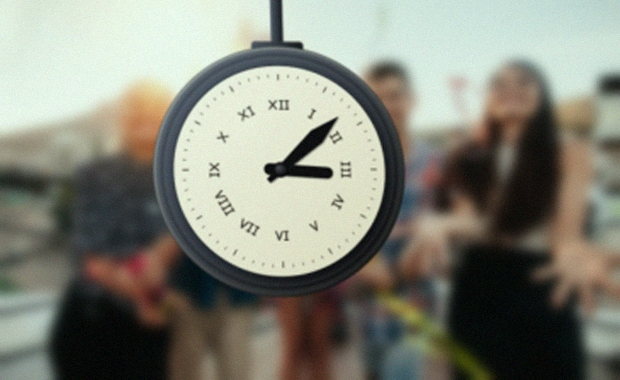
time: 3:08
